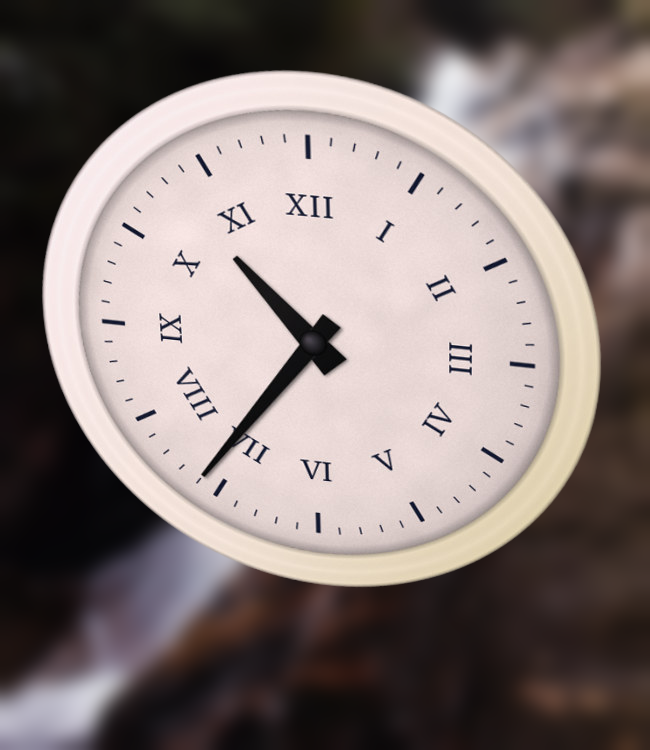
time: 10:36
